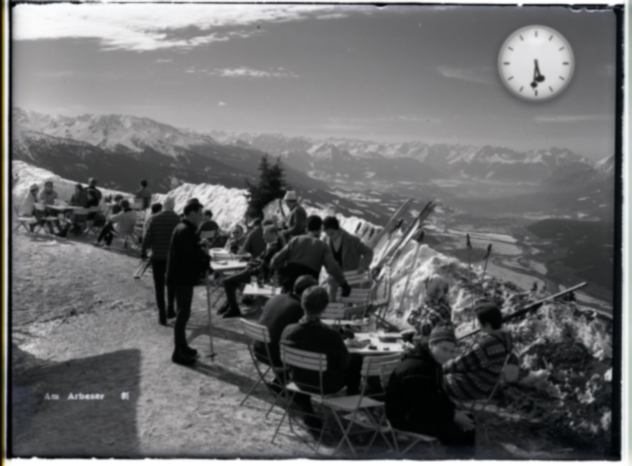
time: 5:31
